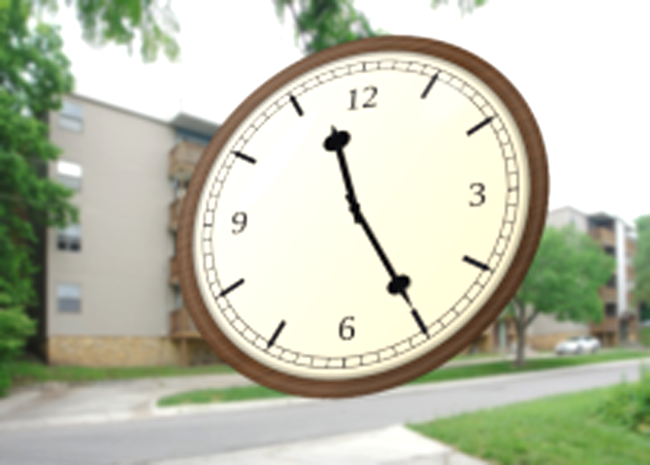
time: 11:25
